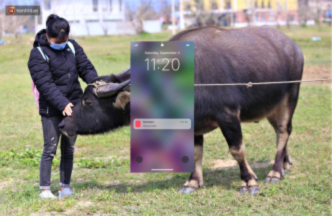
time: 11:20
